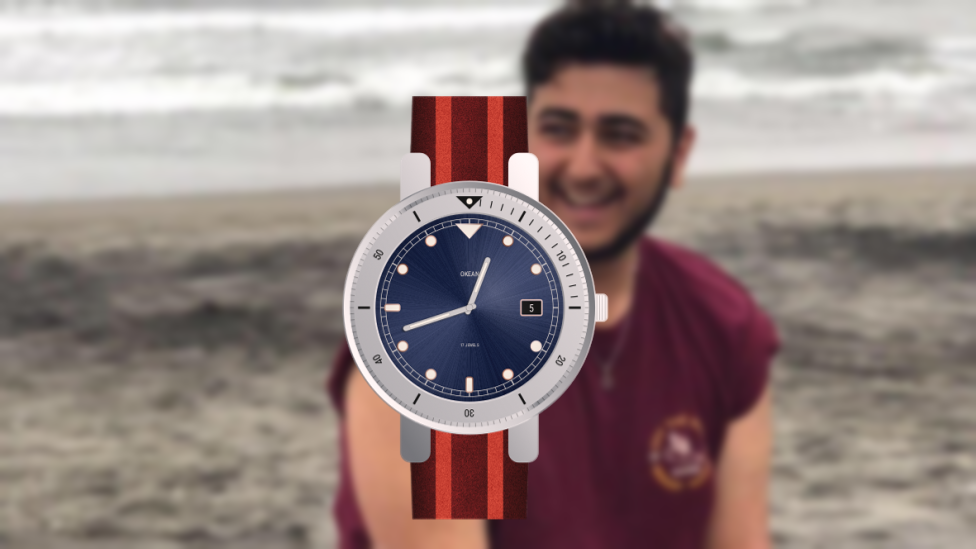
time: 12:42
